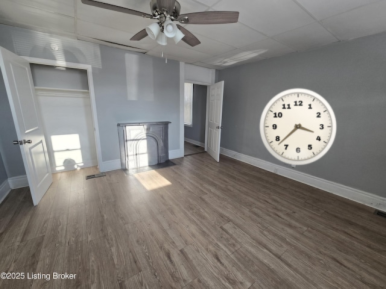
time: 3:38
